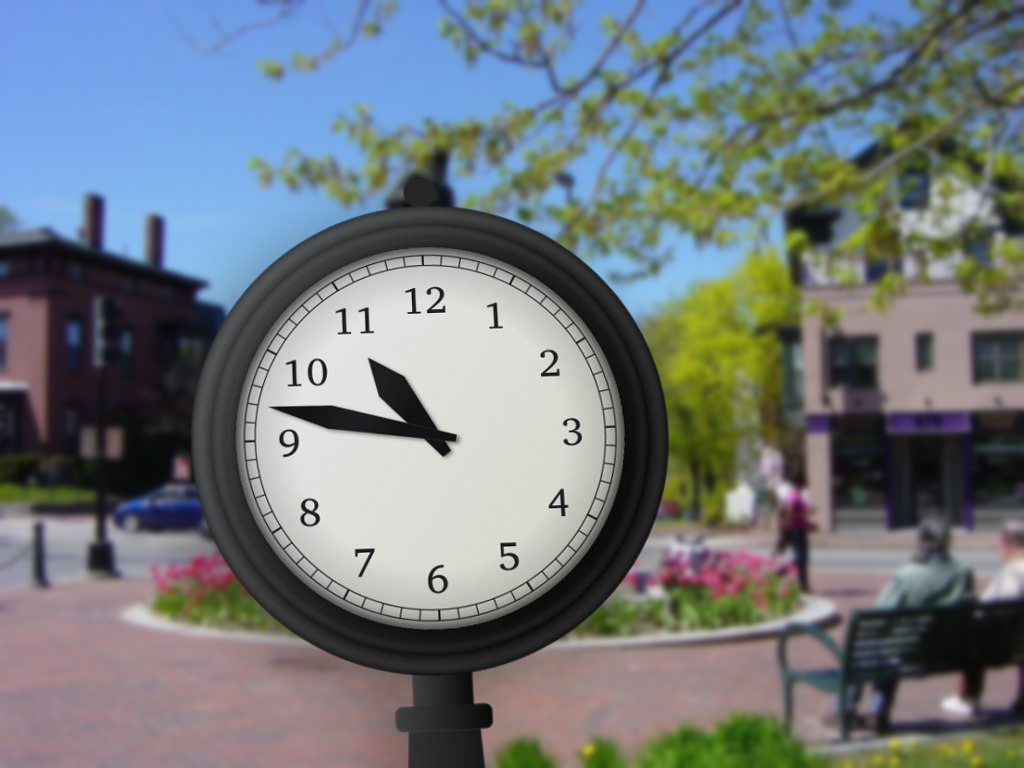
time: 10:47
